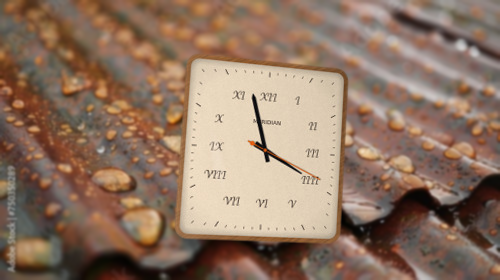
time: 3:57:19
